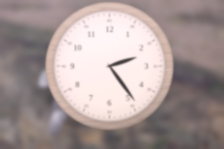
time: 2:24
